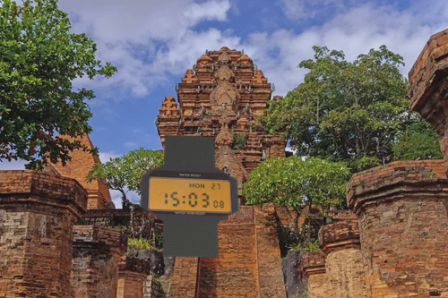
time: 15:03:08
